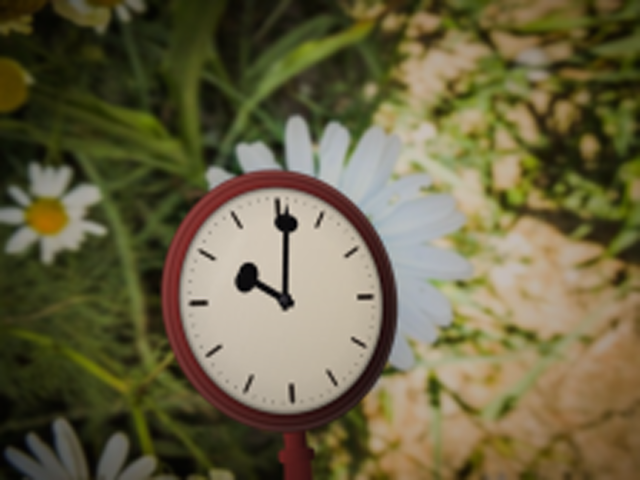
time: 10:01
